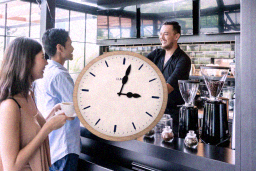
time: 3:02
